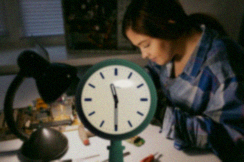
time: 11:30
